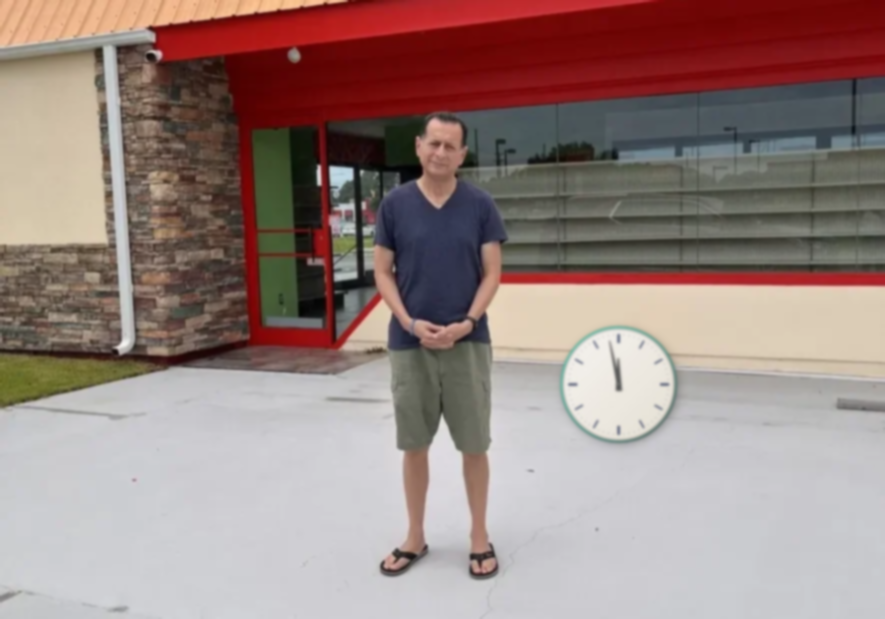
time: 11:58
